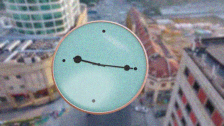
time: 9:15
